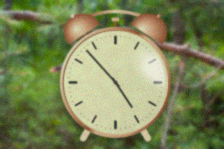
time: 4:53
